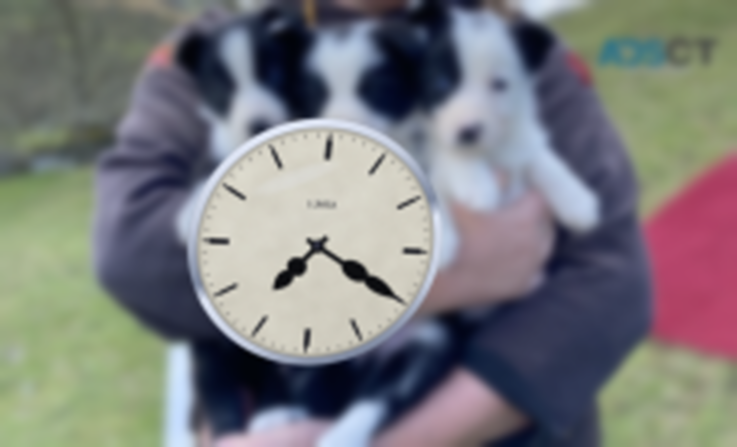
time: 7:20
